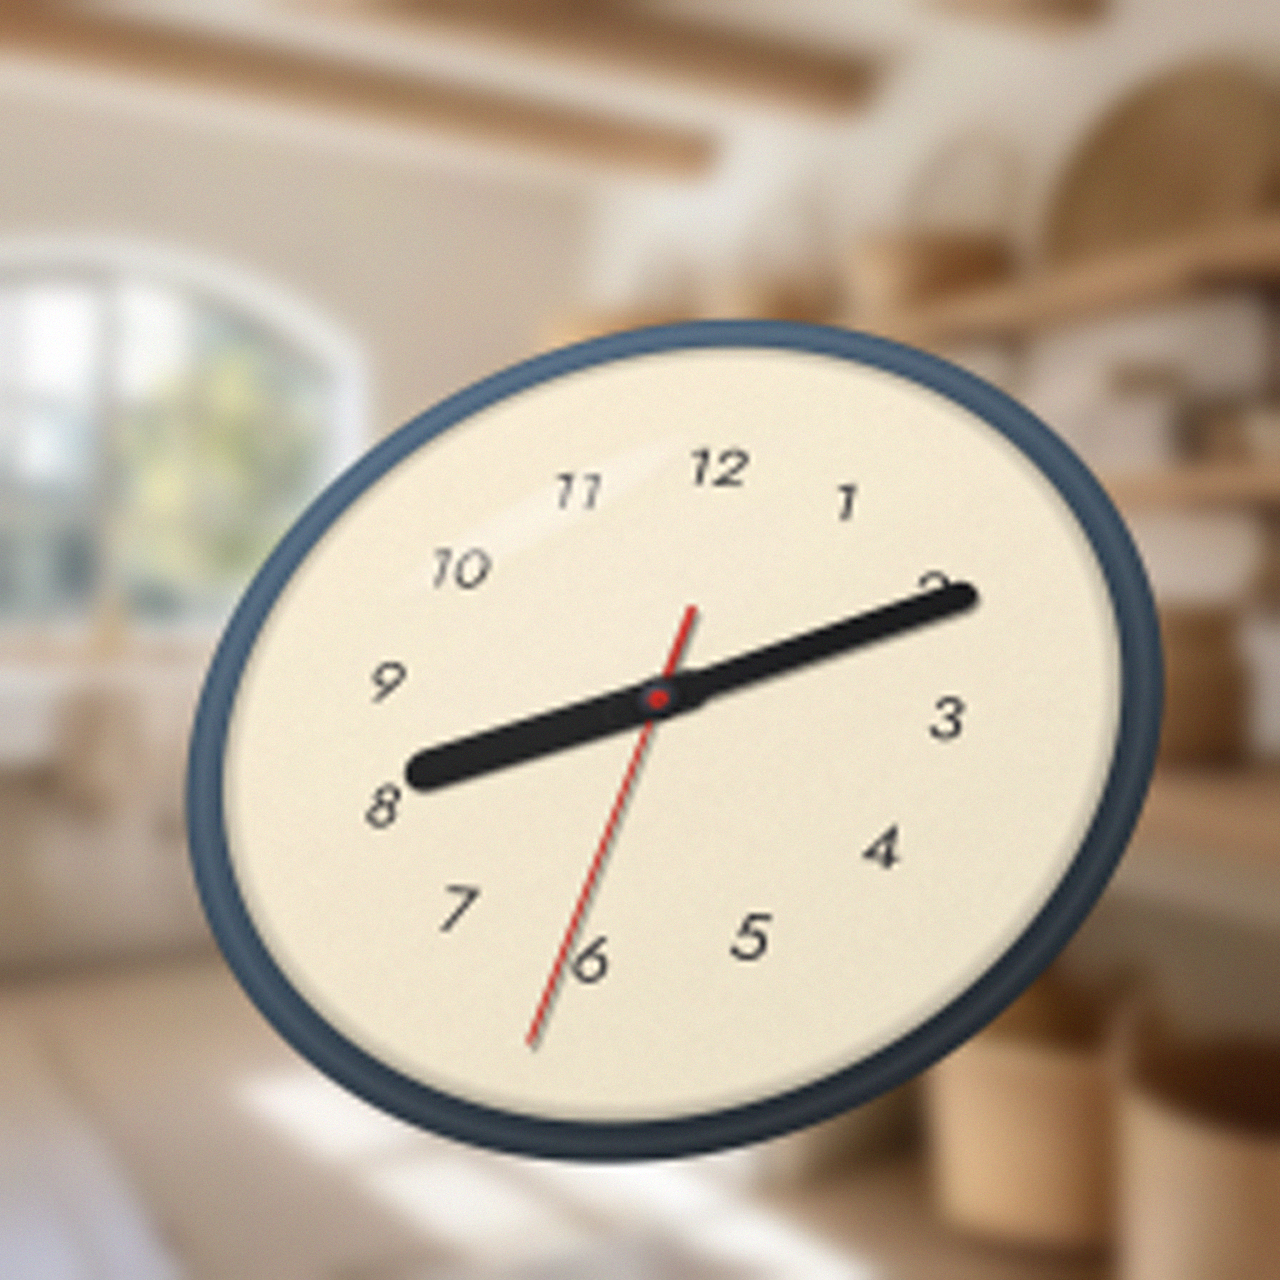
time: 8:10:31
